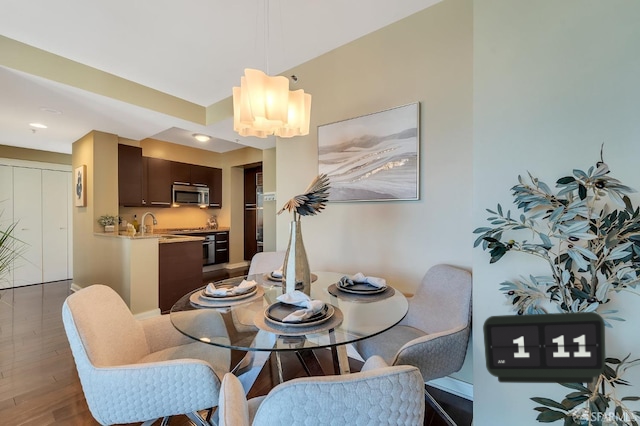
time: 1:11
